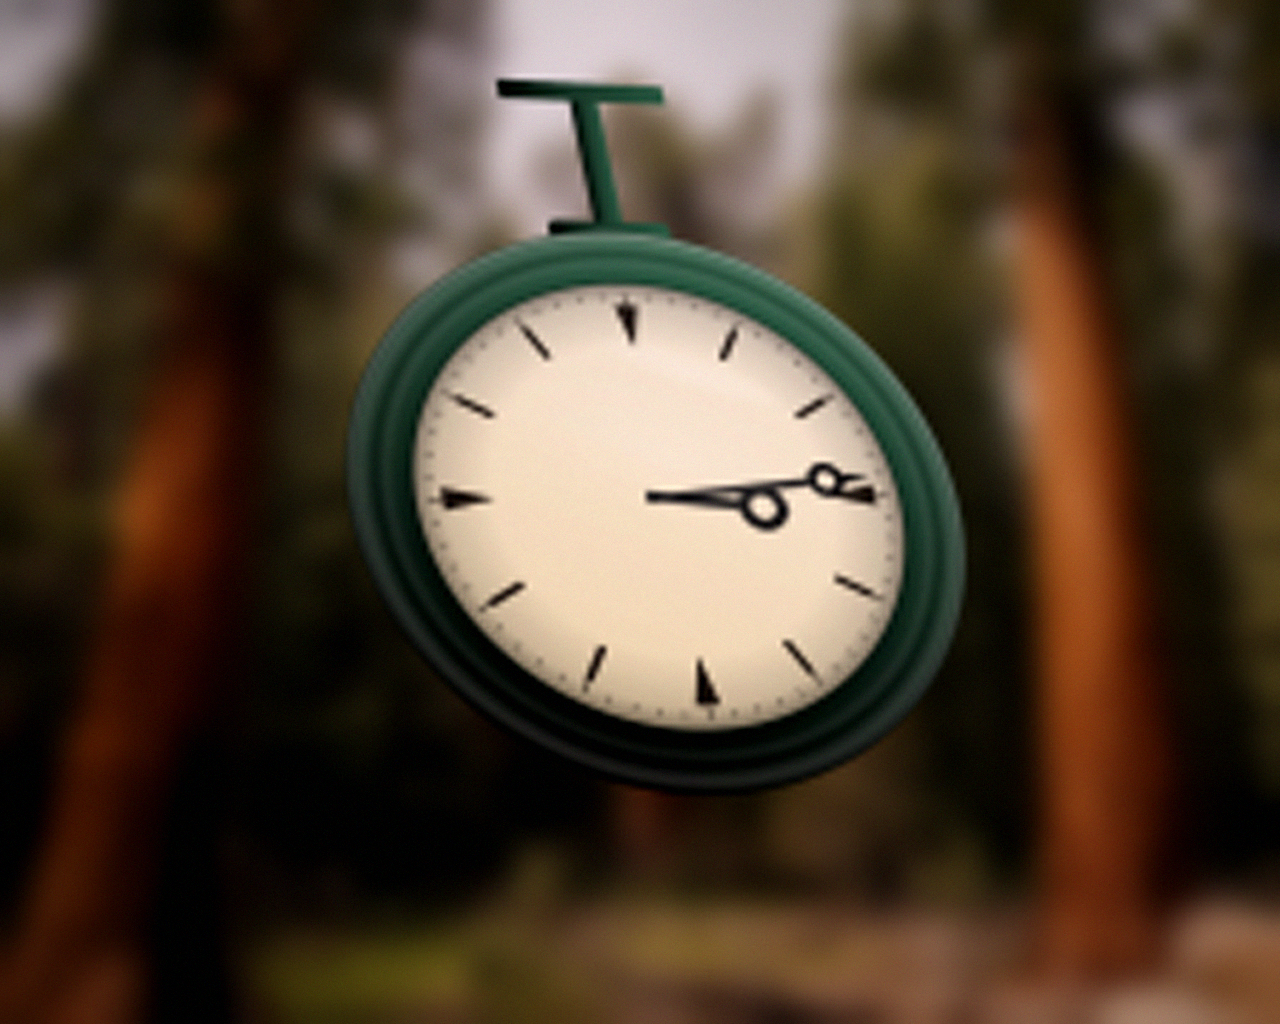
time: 3:14
